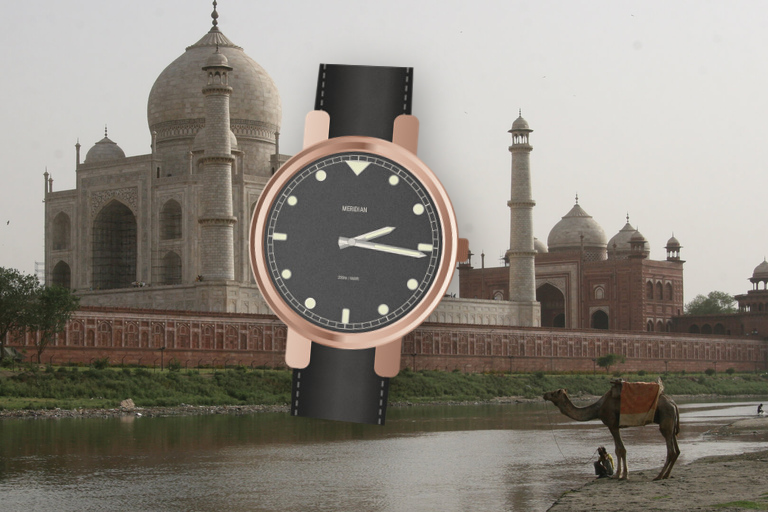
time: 2:16
